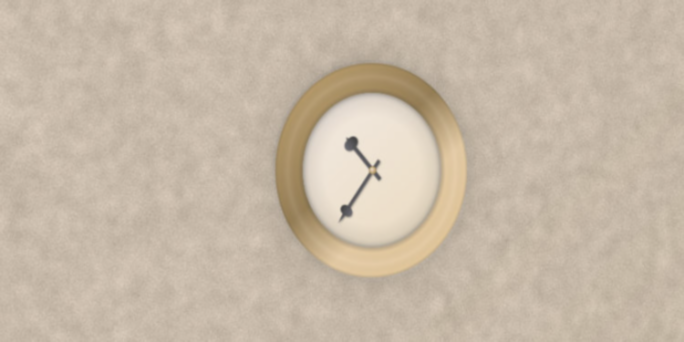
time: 10:36
